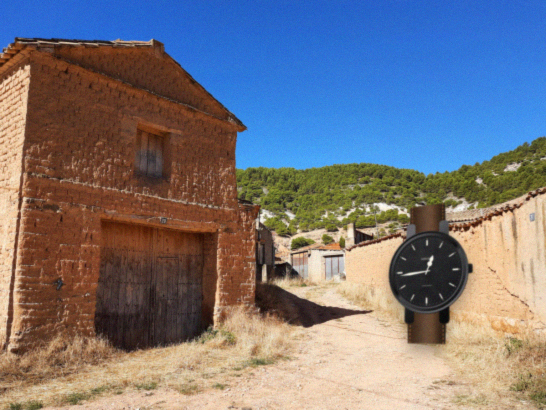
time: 12:44
